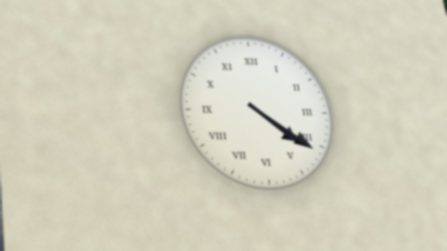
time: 4:21
